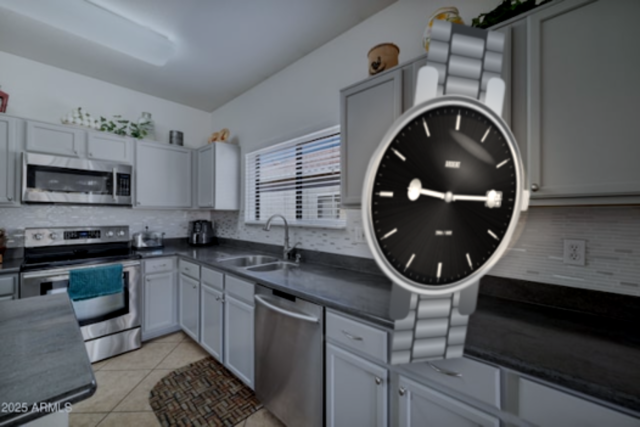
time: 9:15
